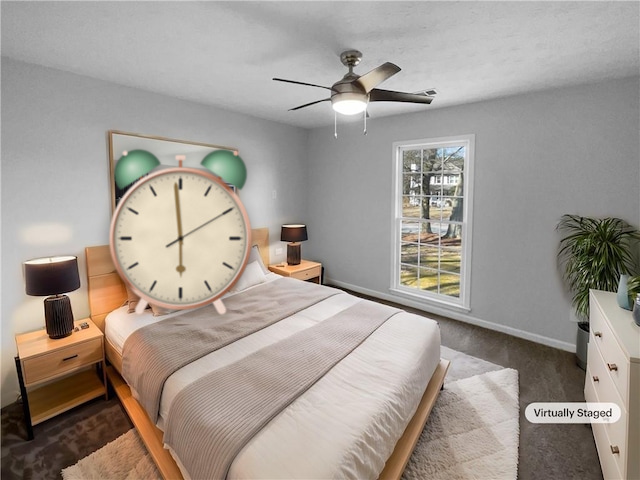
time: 5:59:10
